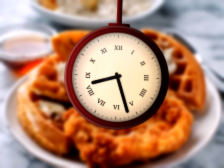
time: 8:27
